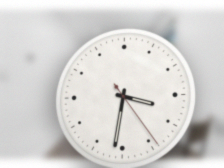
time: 3:31:24
